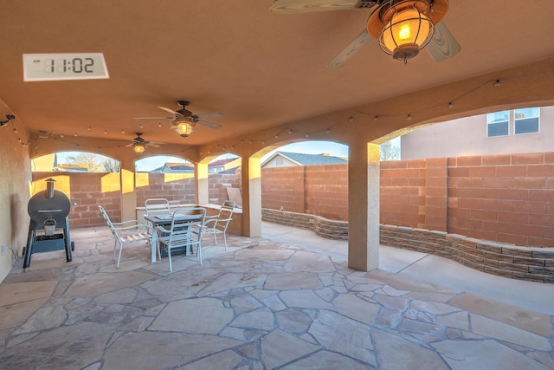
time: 11:02
